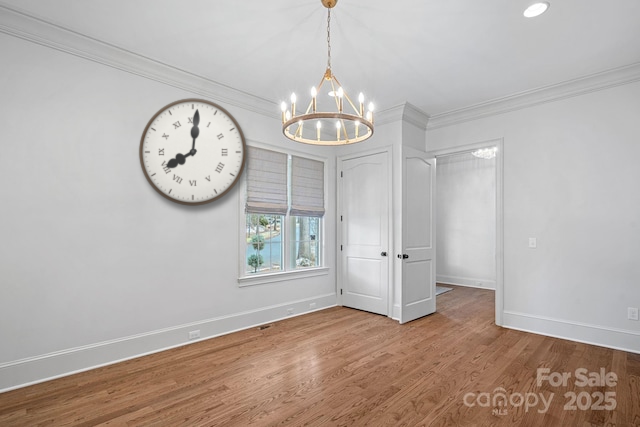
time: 8:01
